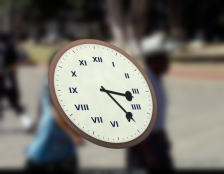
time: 3:24
